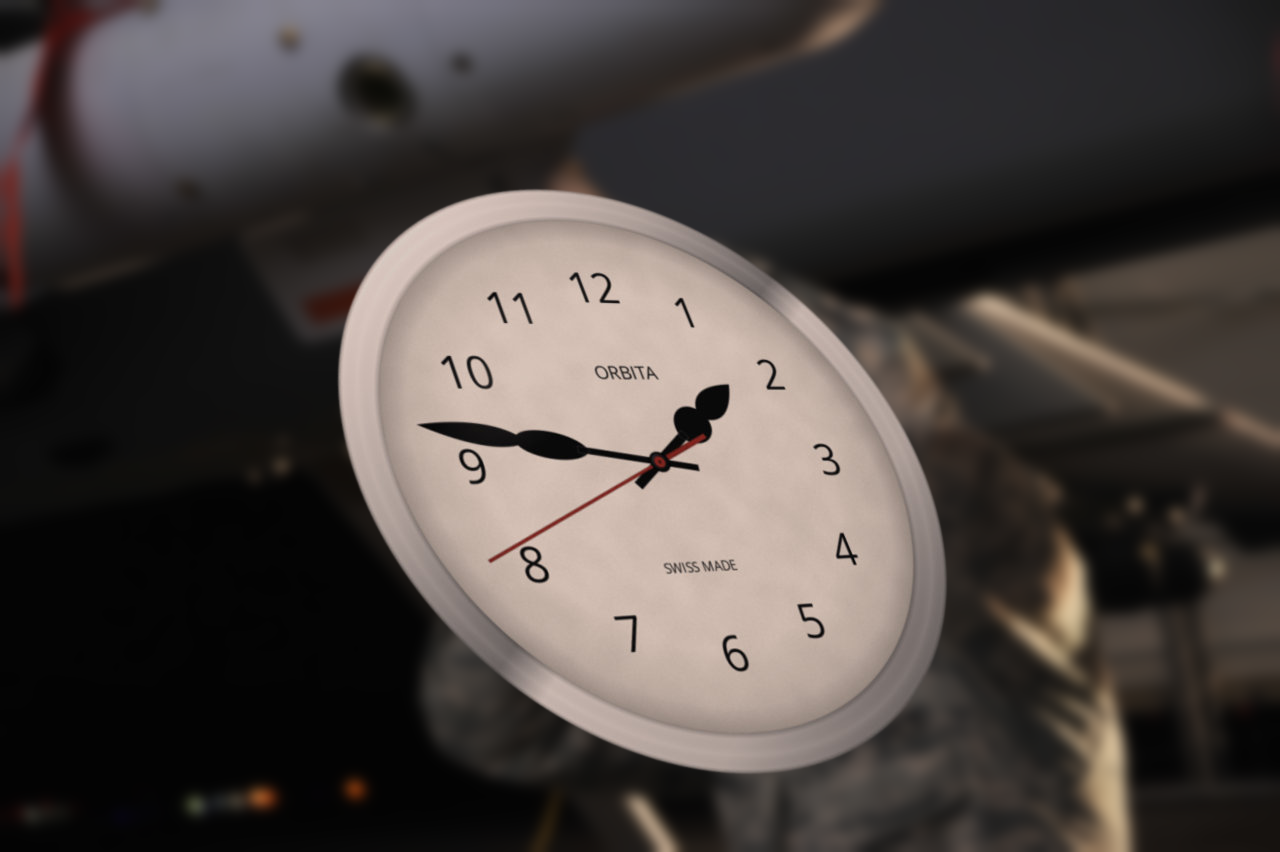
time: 1:46:41
